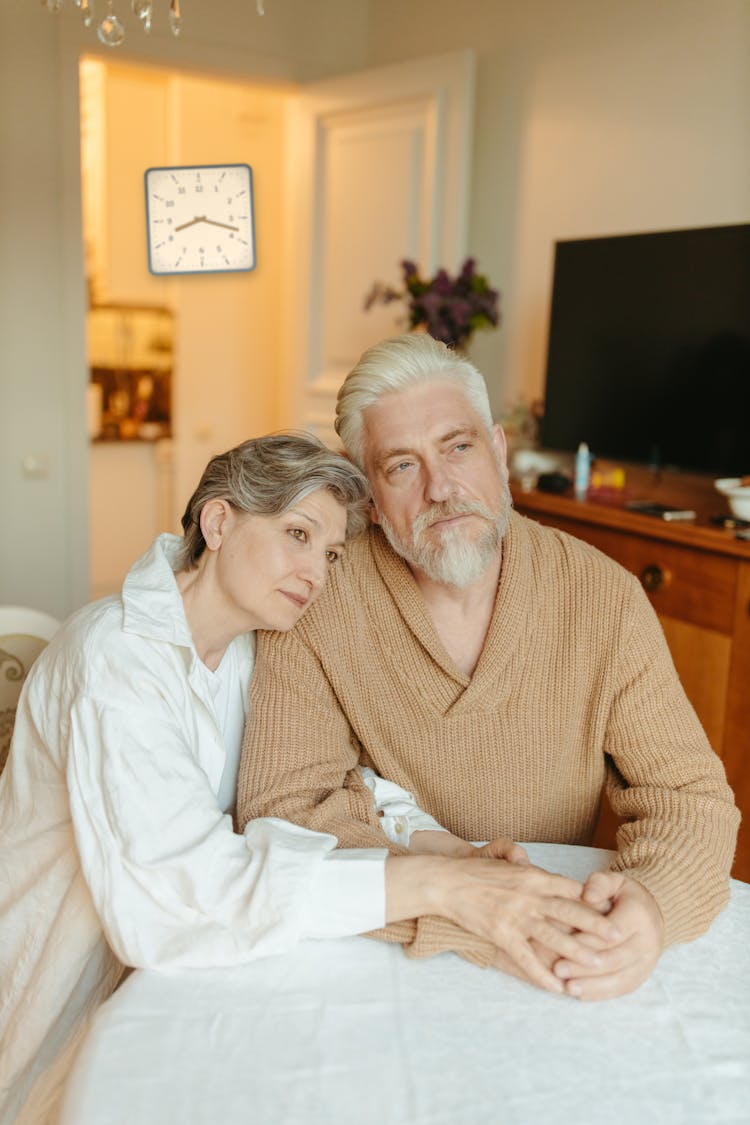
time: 8:18
